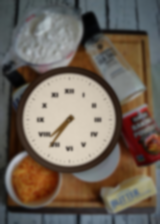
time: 7:36
